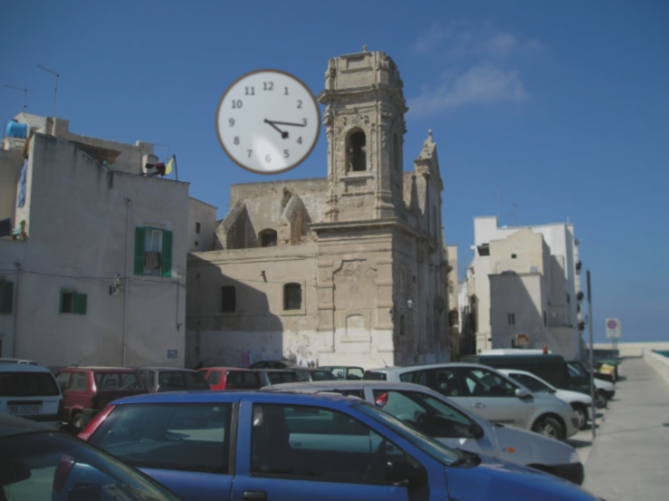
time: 4:16
